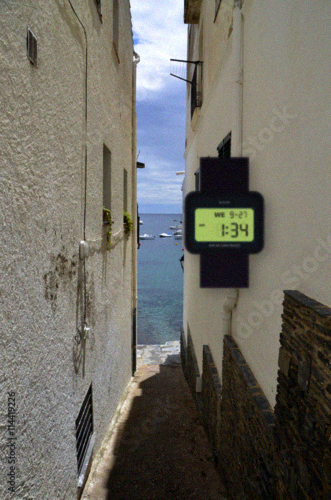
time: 1:34
